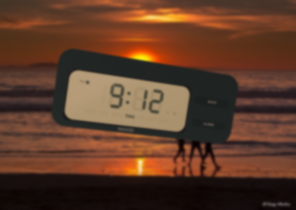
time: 9:12
